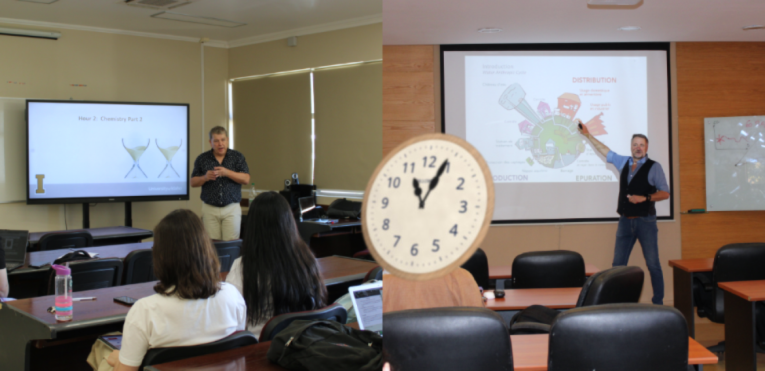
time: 11:04
